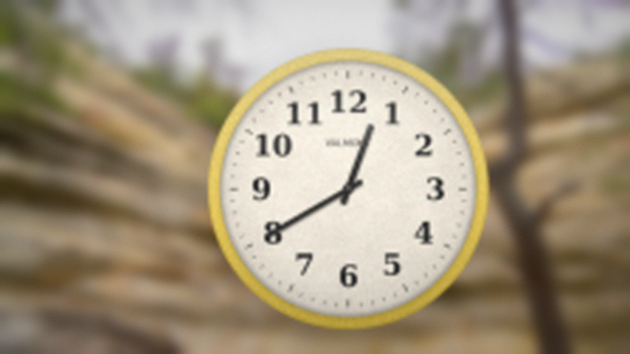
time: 12:40
